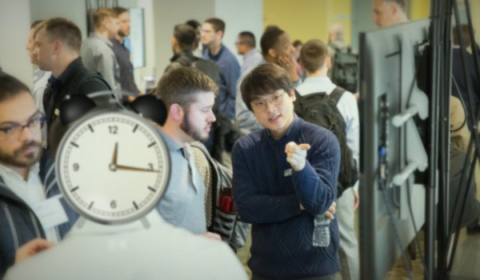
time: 12:16
